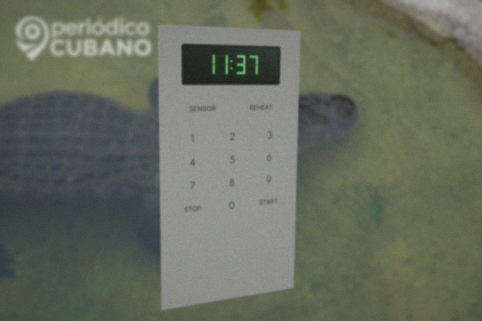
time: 11:37
